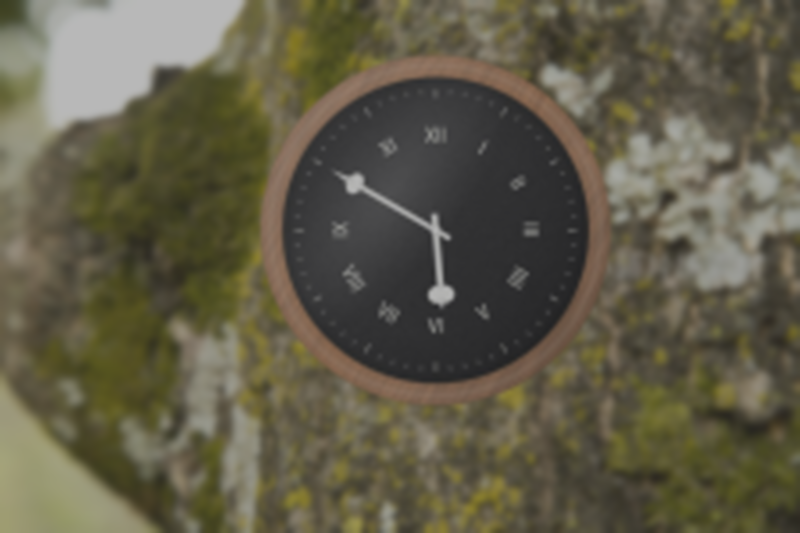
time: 5:50
